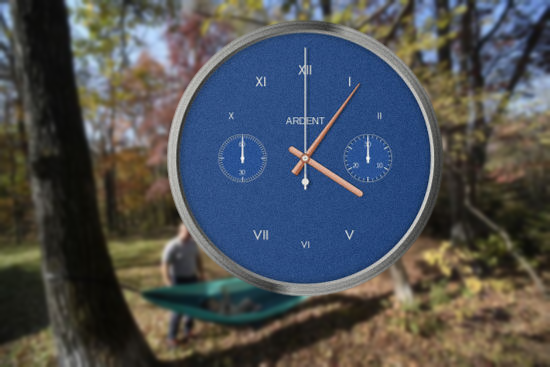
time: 4:06
